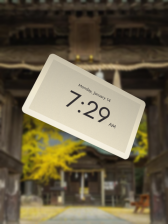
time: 7:29
